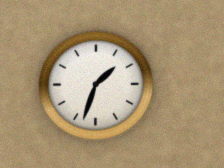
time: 1:33
